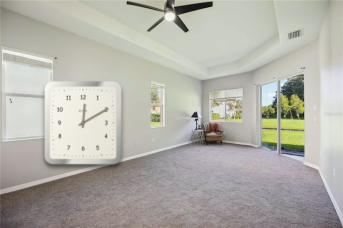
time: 12:10
